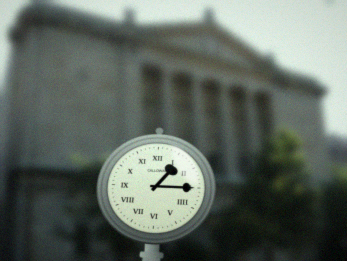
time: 1:15
